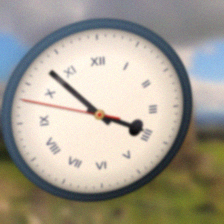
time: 3:52:48
